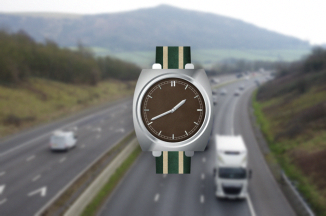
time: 1:41
